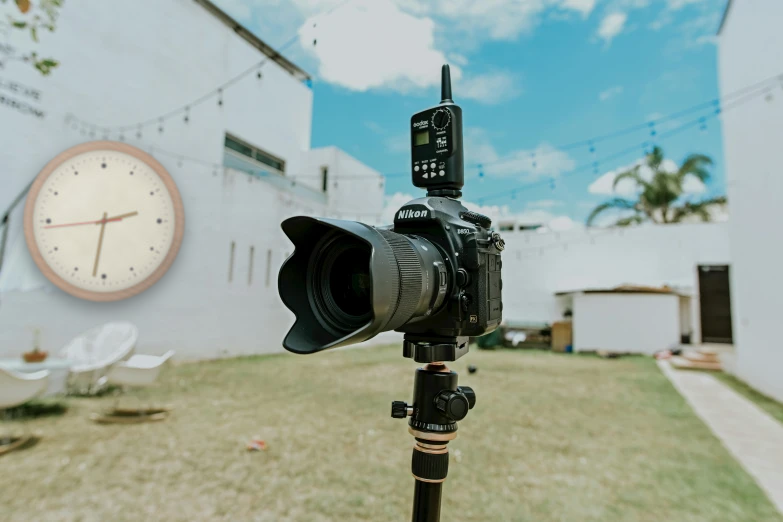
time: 2:31:44
